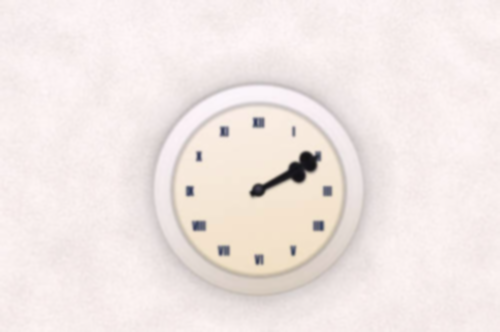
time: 2:10
